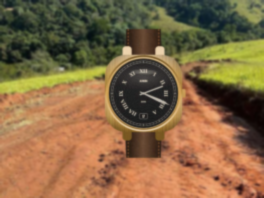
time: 2:19
